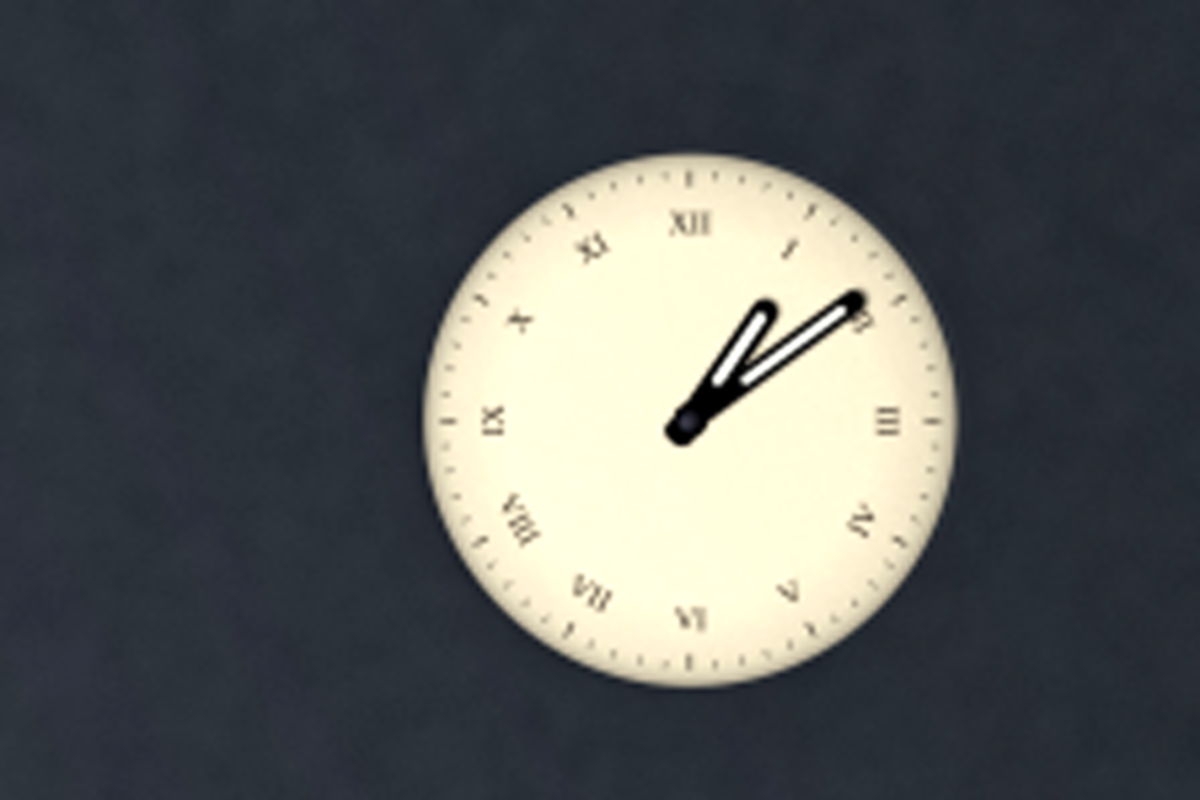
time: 1:09
